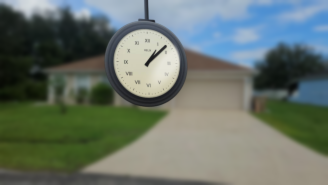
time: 1:08
